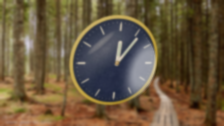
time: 12:06
